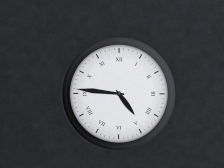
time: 4:46
